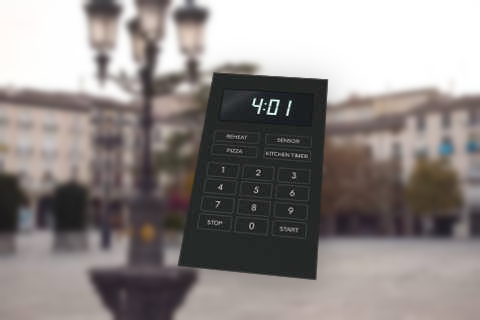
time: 4:01
